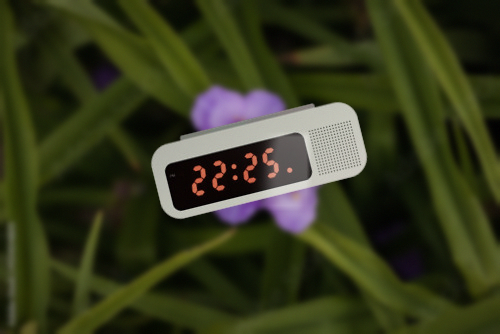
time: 22:25
